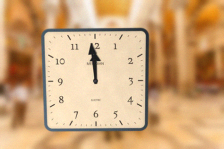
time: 11:59
